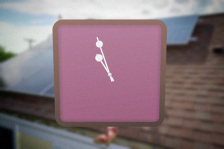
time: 10:57
